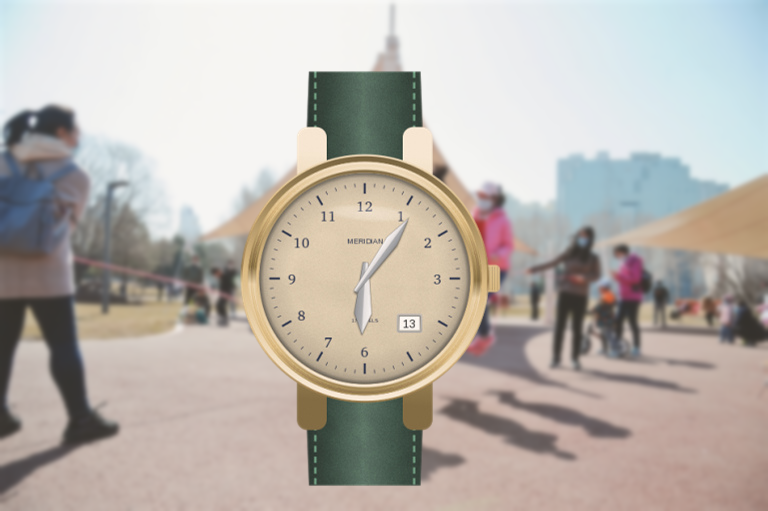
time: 6:06
